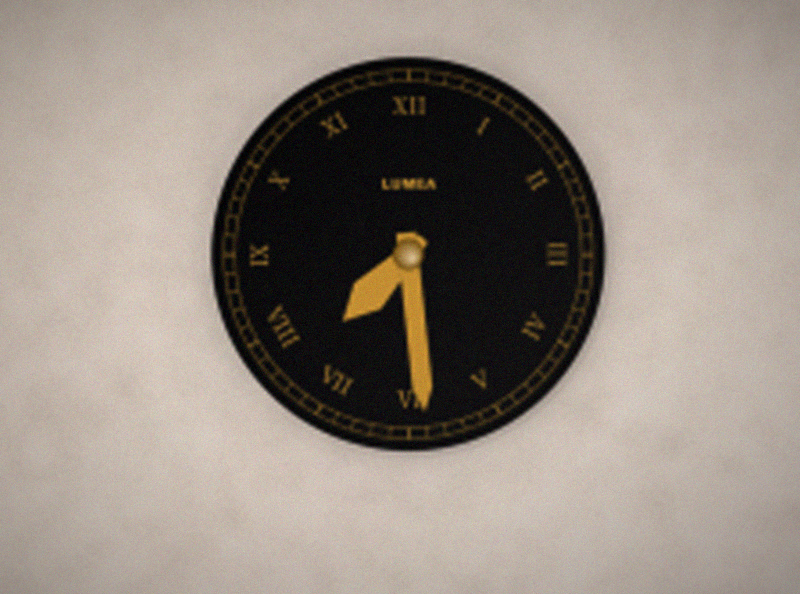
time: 7:29
